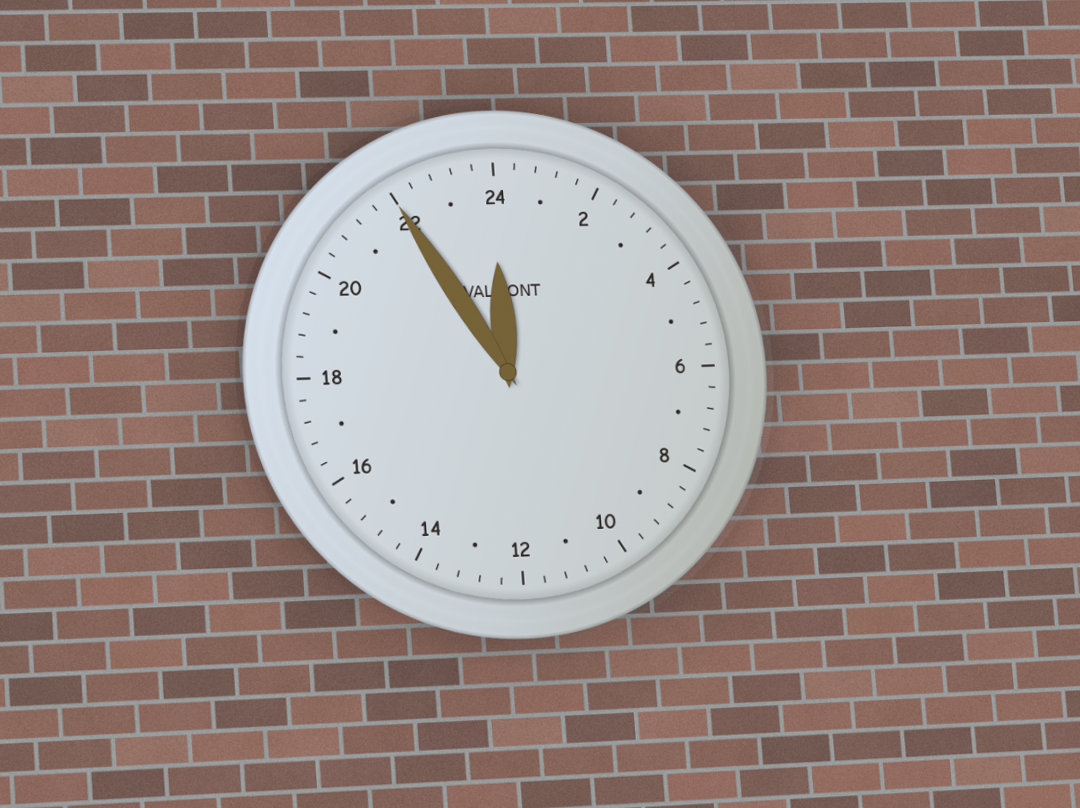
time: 23:55
